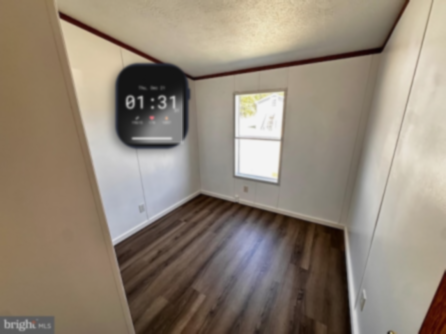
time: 1:31
